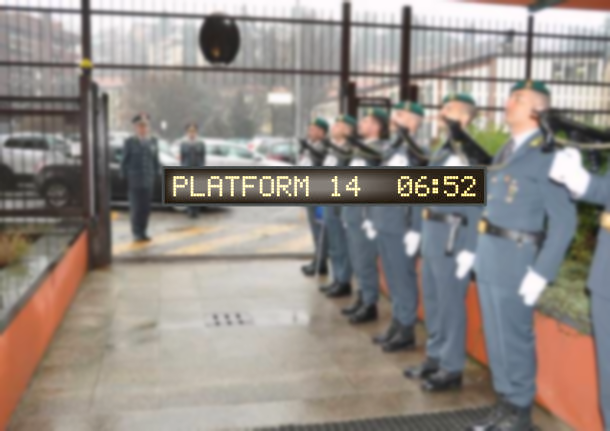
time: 6:52
